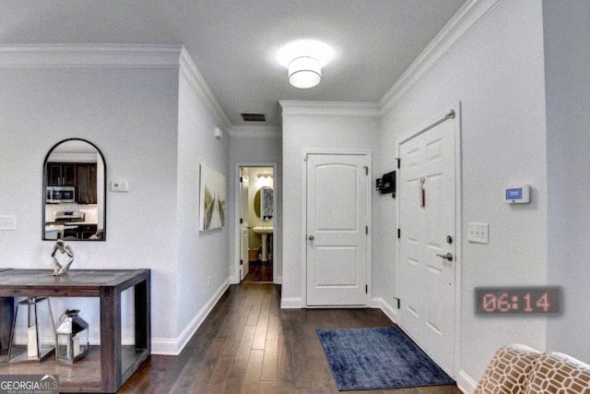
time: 6:14
